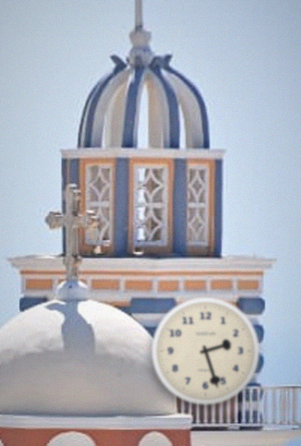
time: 2:27
